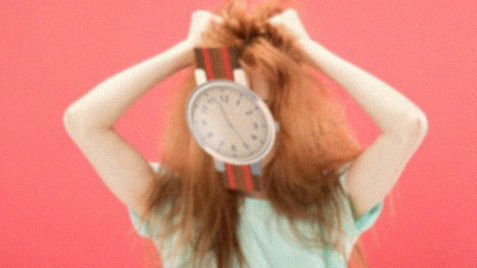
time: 4:57
